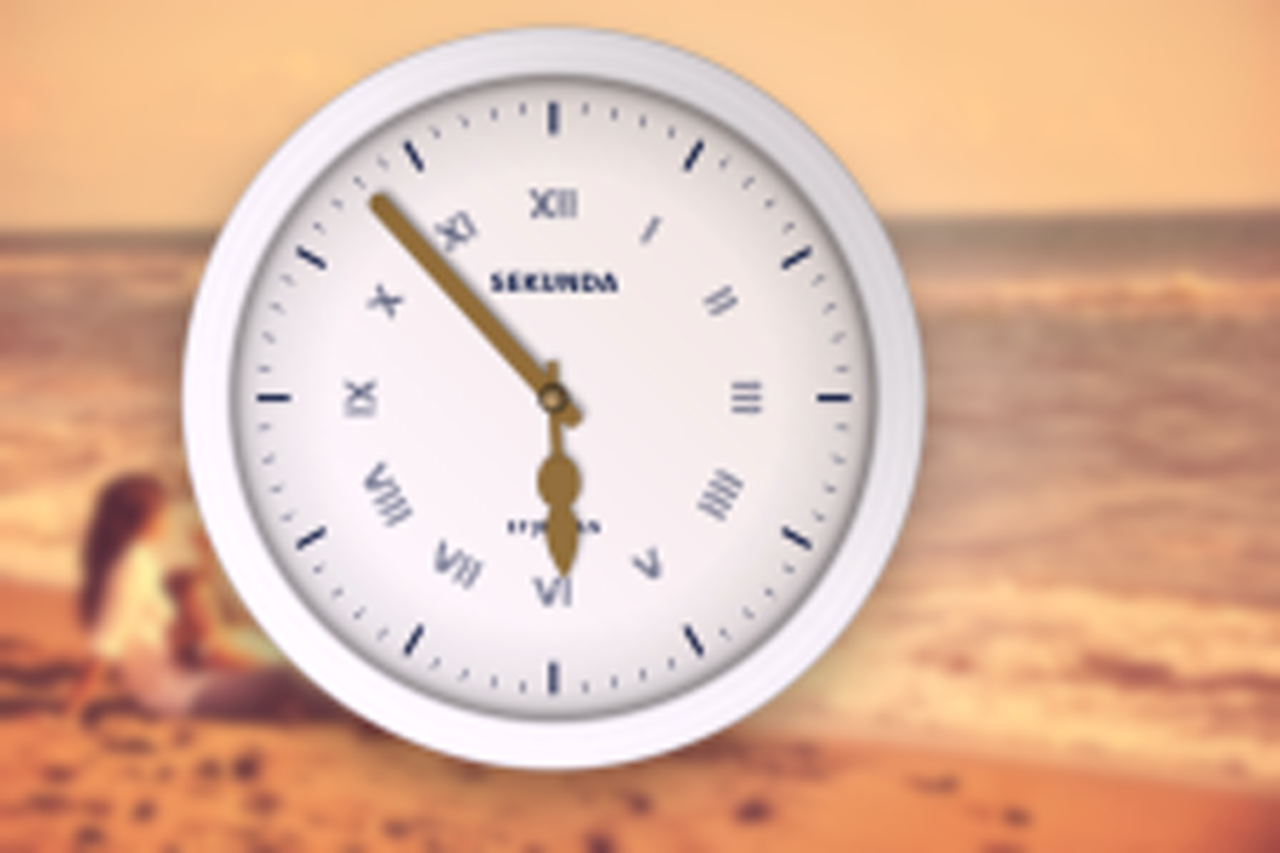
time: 5:53
